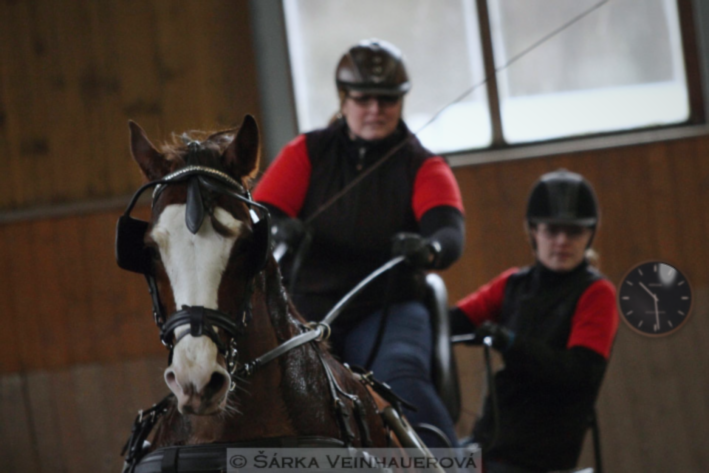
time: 10:29
